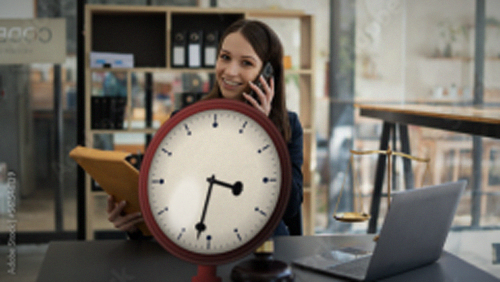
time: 3:32
